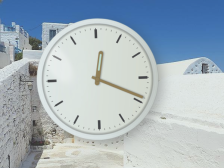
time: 12:19
